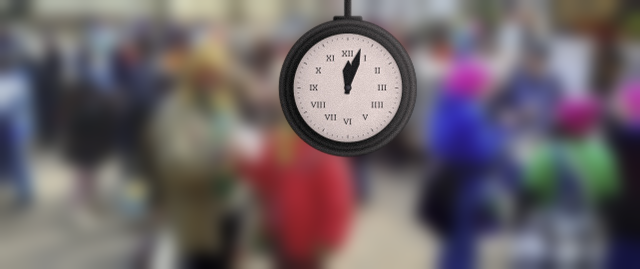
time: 12:03
